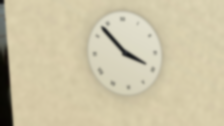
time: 3:53
